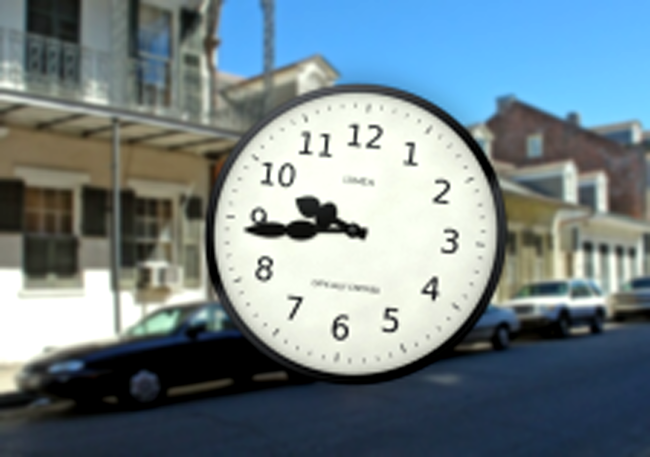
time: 9:44
